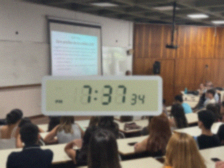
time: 7:37:34
